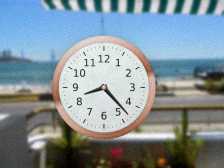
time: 8:23
